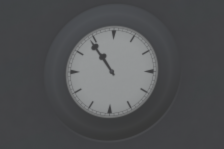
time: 10:54
